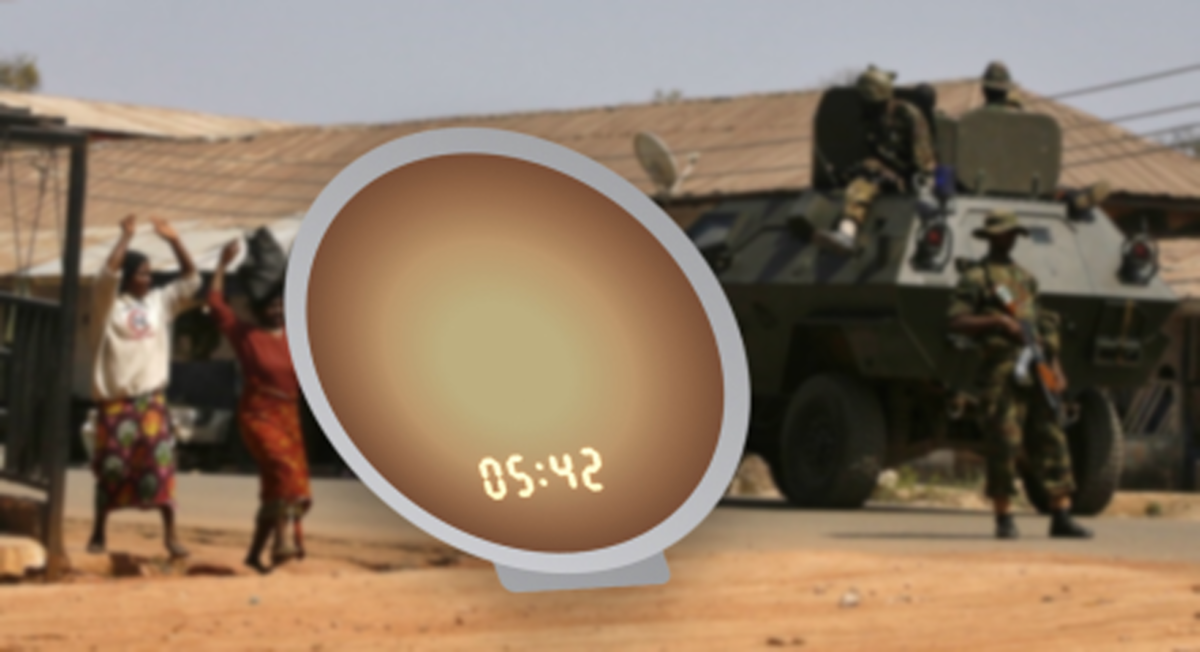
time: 5:42
